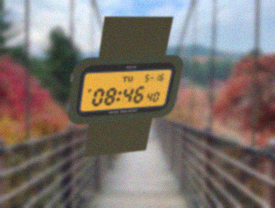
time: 8:46:40
